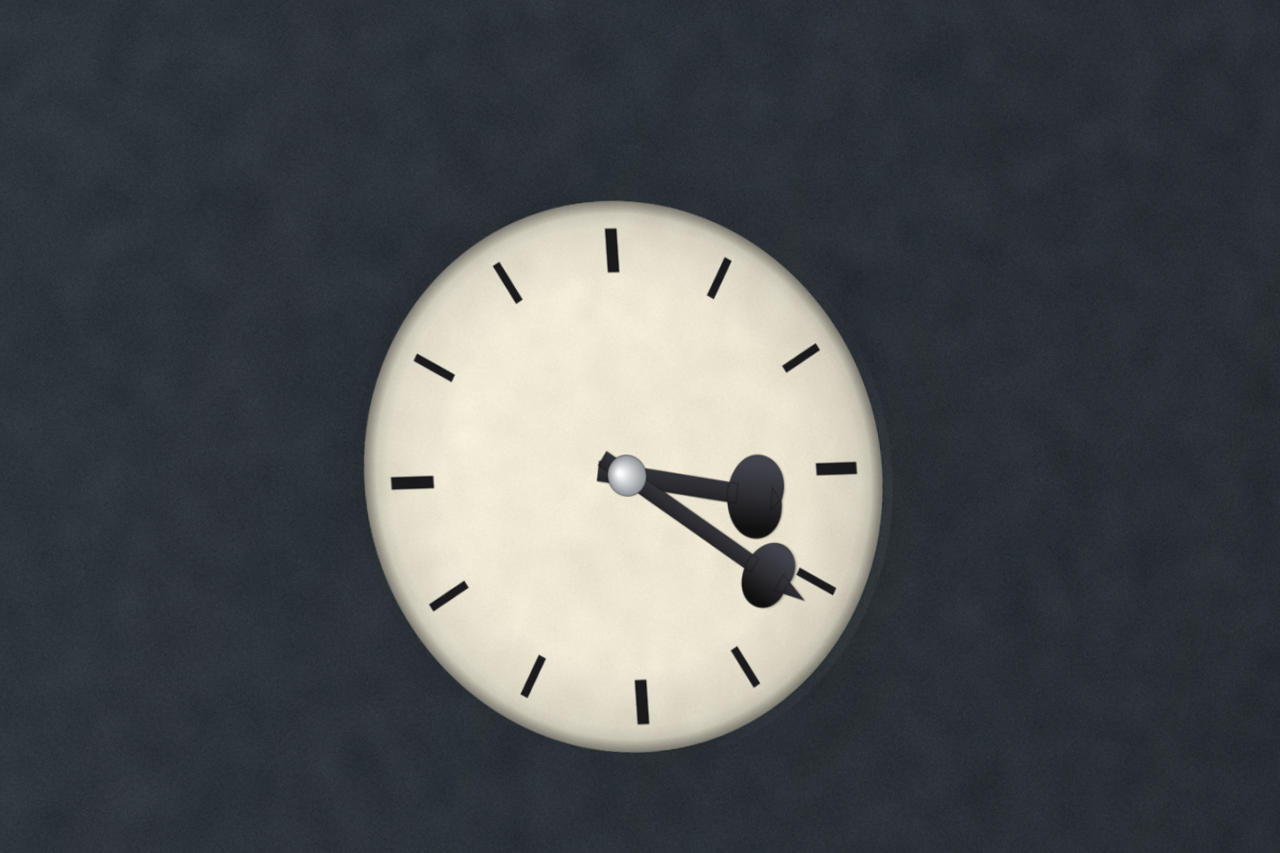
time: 3:21
